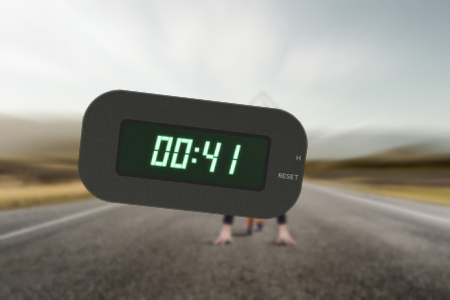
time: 0:41
